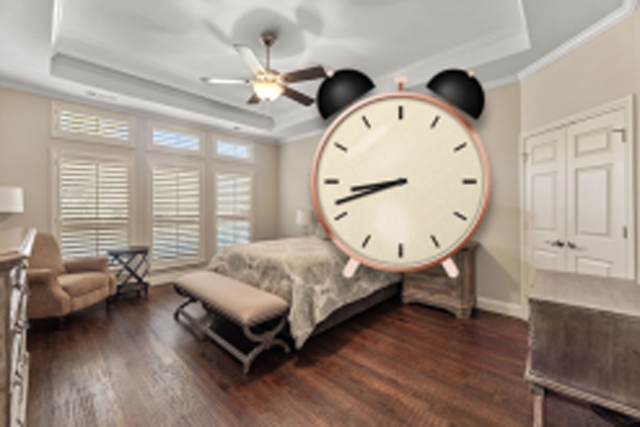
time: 8:42
